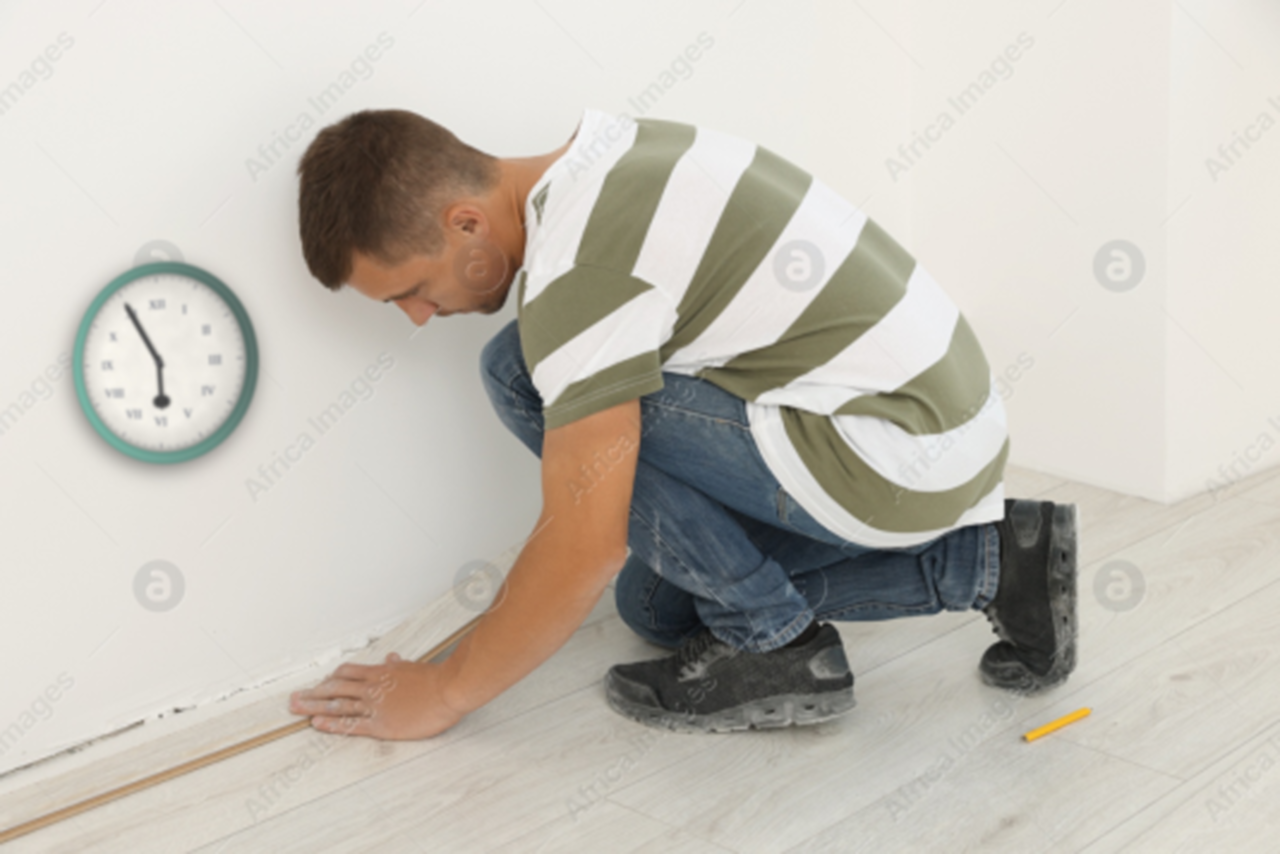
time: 5:55
